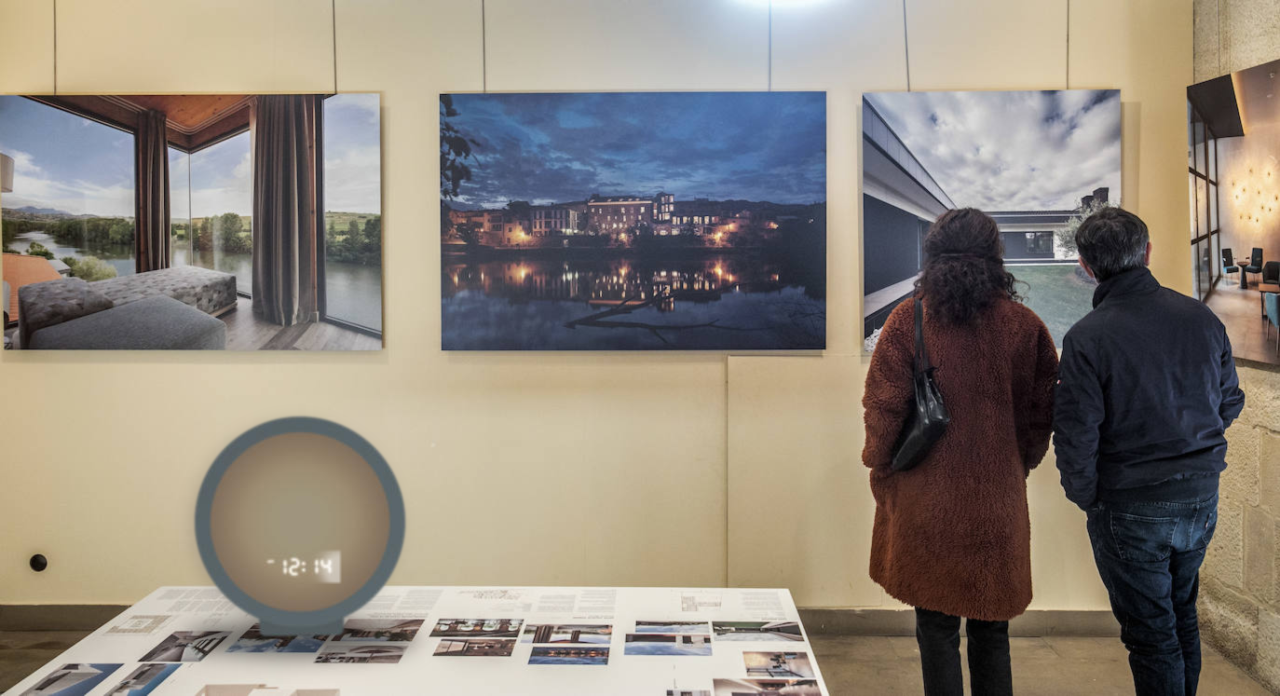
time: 12:14
